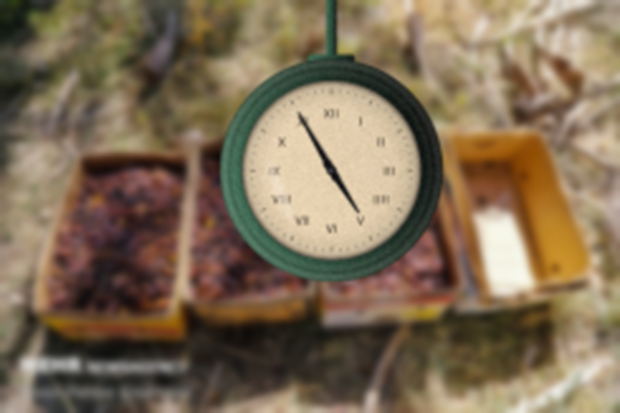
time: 4:55
